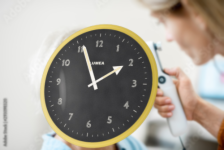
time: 1:56
